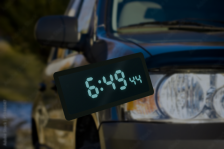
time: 6:49:44
